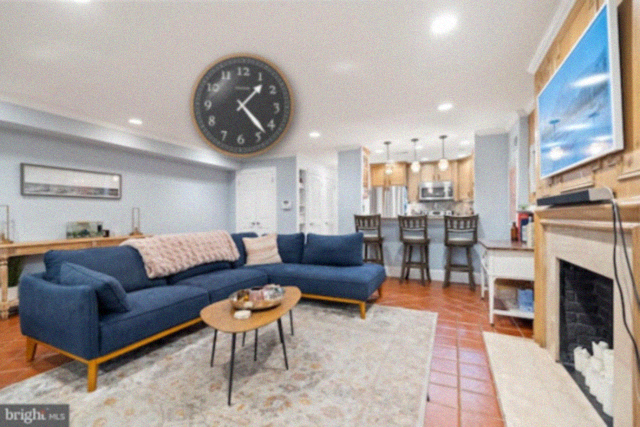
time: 1:23
